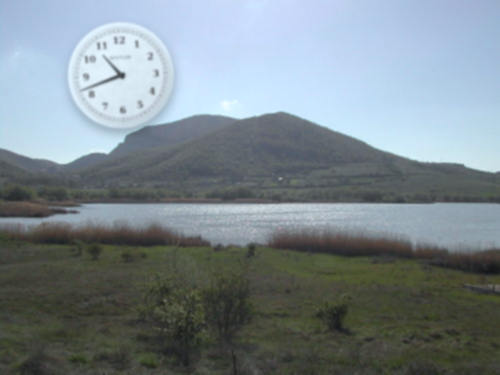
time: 10:42
